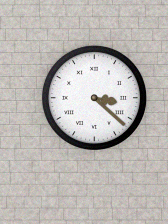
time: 3:22
